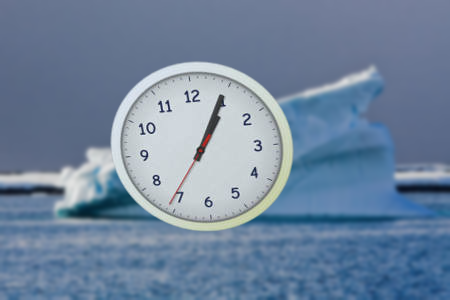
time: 1:04:36
